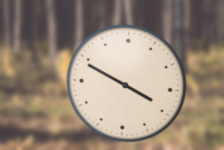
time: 3:49
